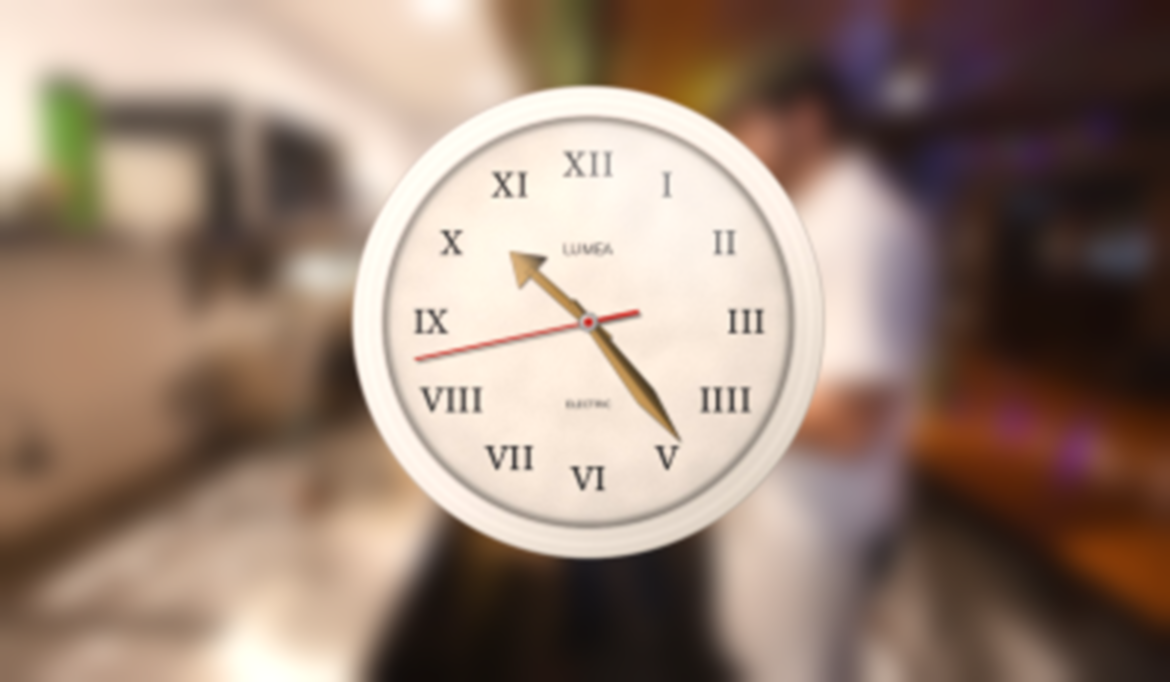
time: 10:23:43
